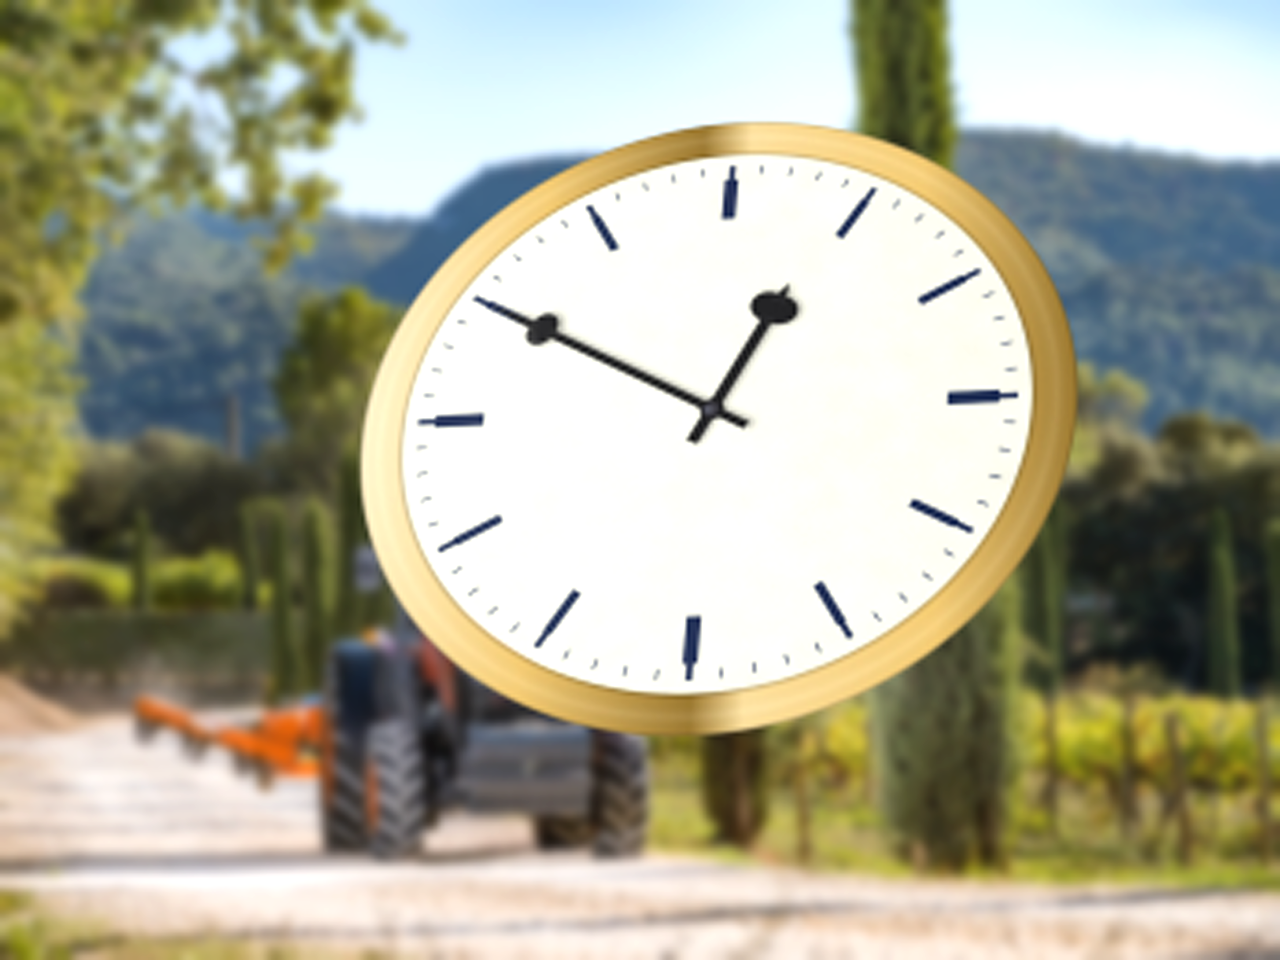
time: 12:50
